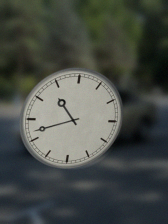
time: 10:42
